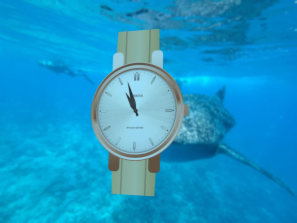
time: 10:57
